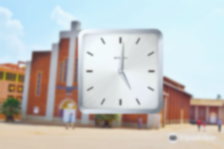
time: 5:01
